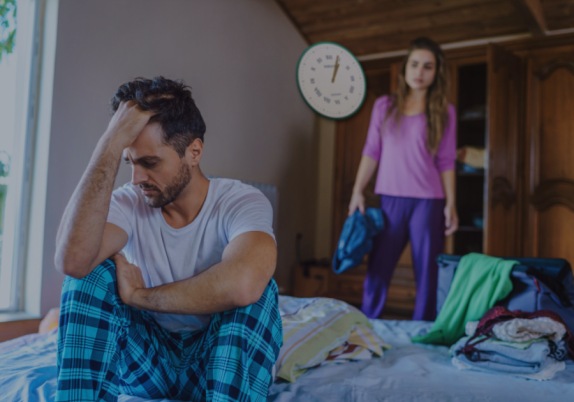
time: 1:04
